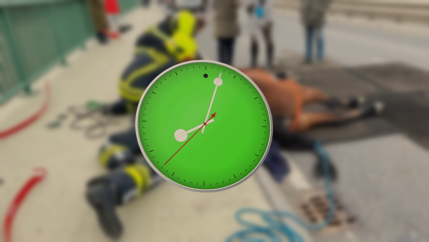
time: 8:02:37
